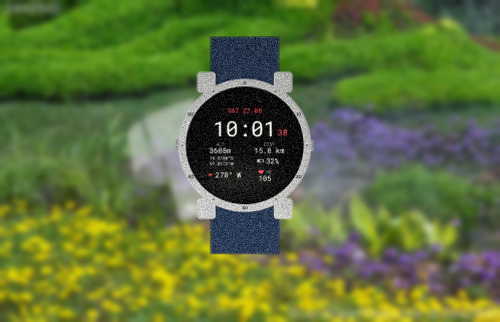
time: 10:01:38
